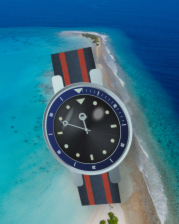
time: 11:49
